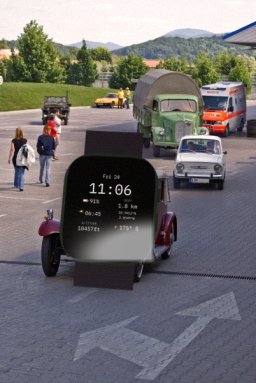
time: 11:06
